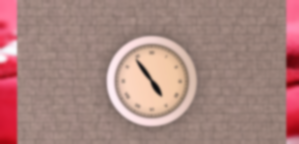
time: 4:54
